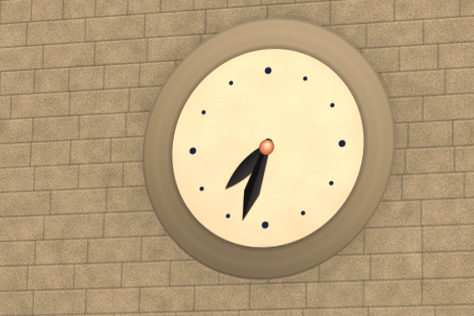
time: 7:33
